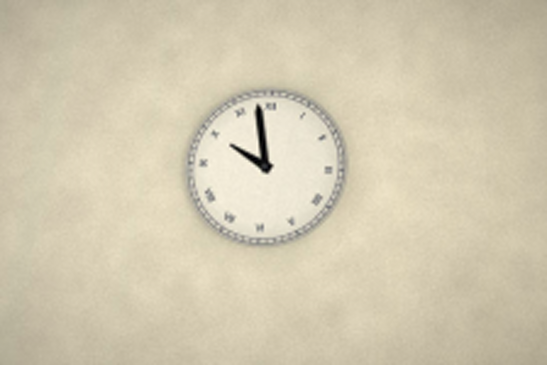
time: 9:58
